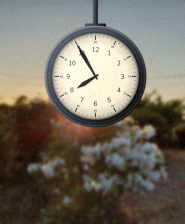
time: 7:55
